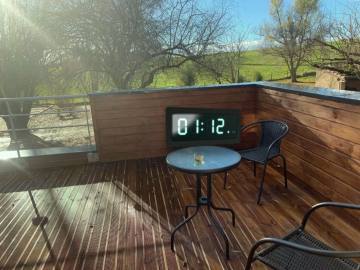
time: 1:12
